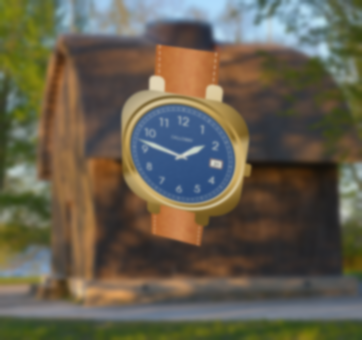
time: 1:47
